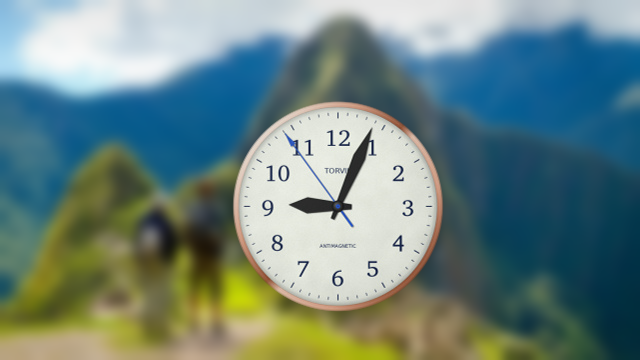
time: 9:03:54
